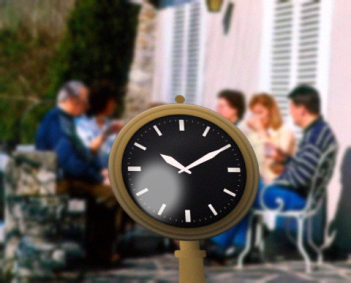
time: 10:10
